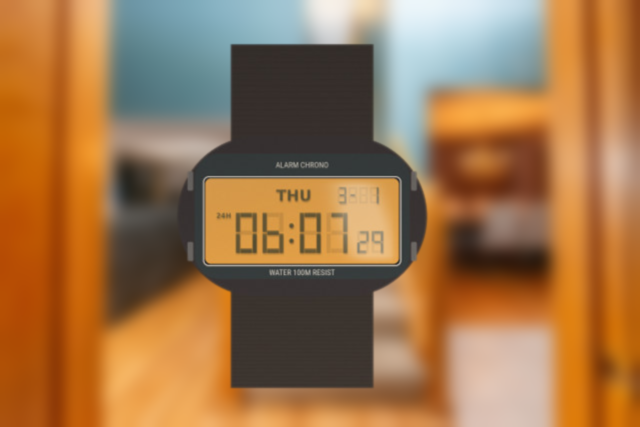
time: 6:07:29
